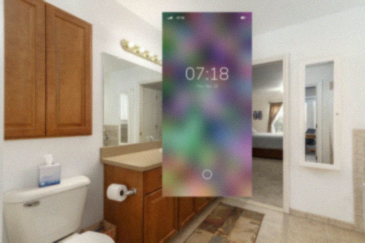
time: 7:18
